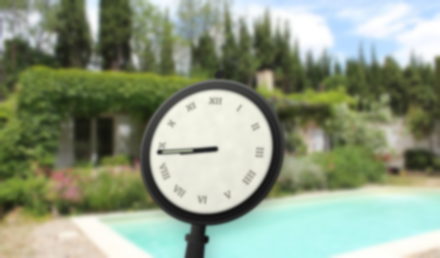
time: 8:44
